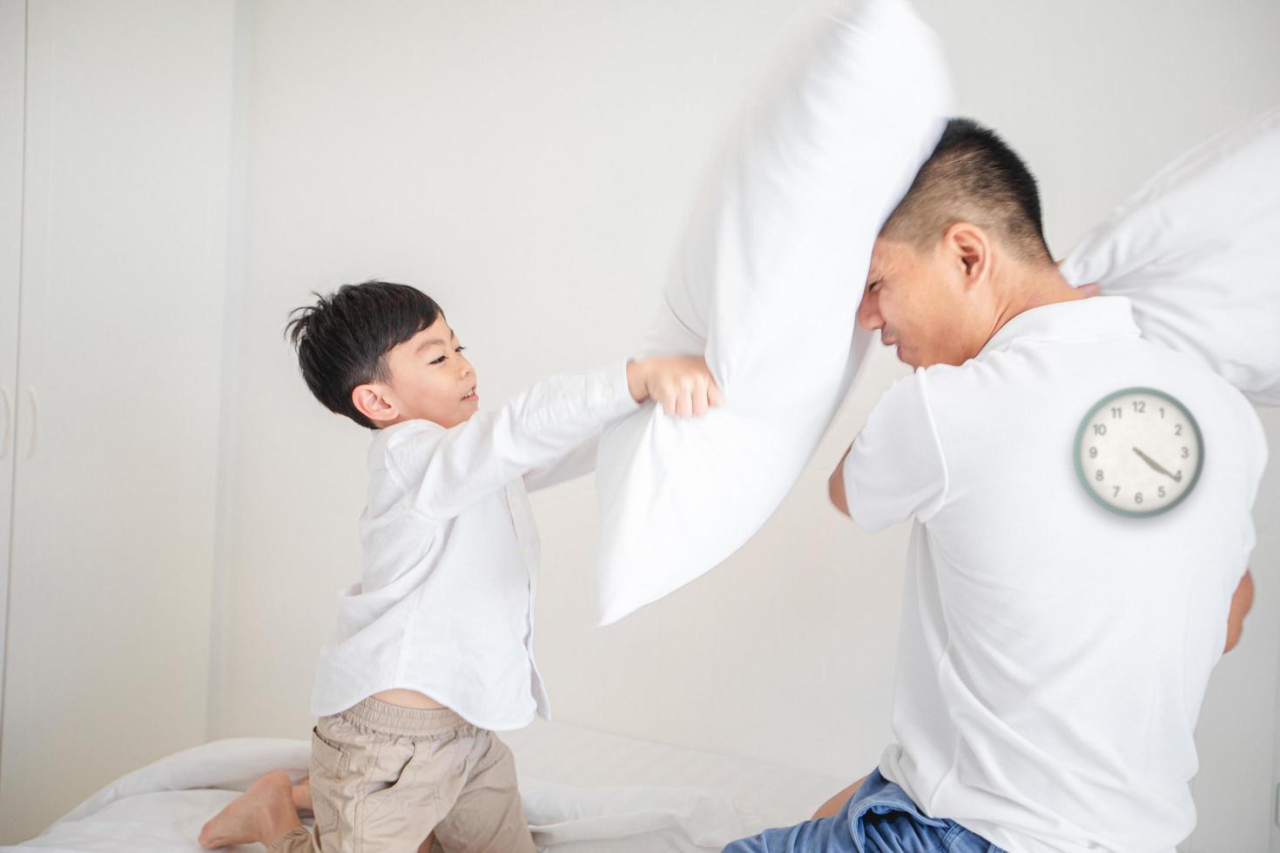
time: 4:21
